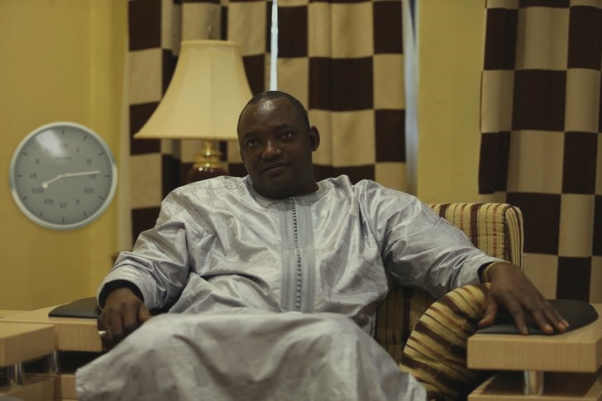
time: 8:14
